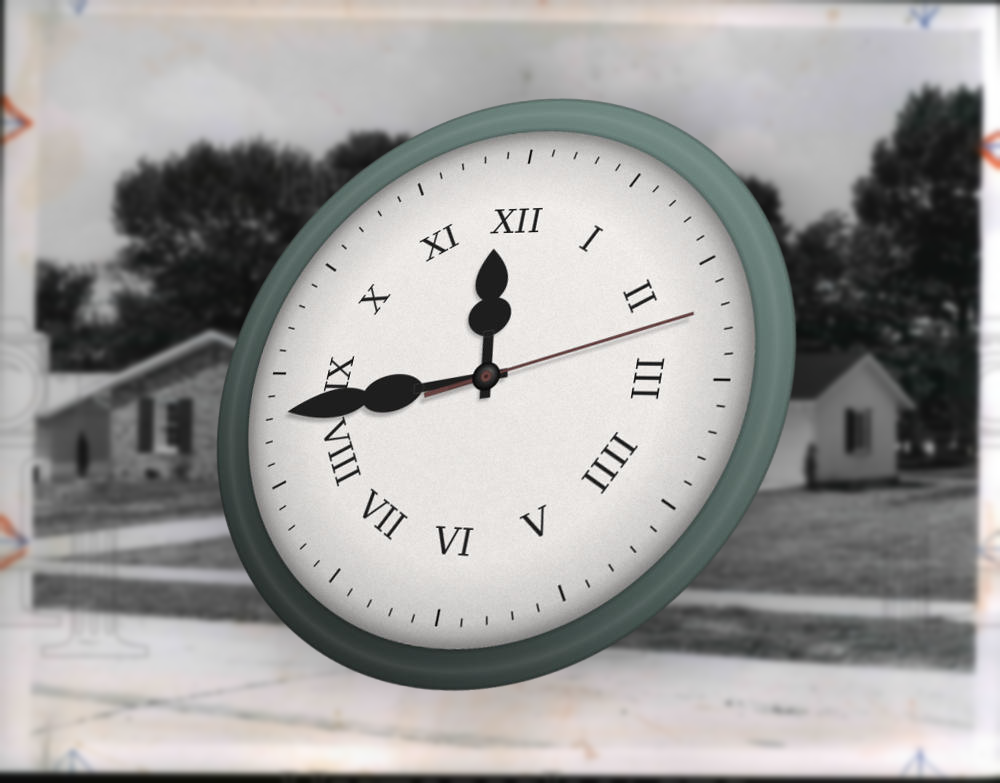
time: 11:43:12
